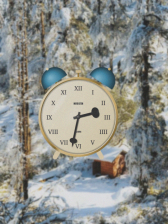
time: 2:32
